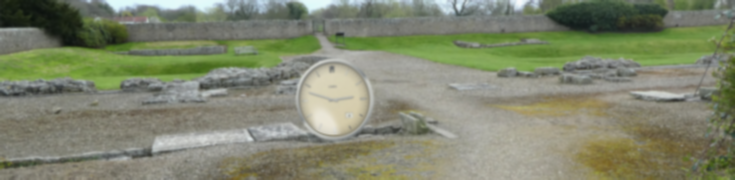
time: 2:48
